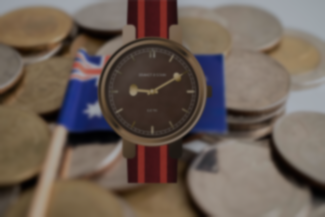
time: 9:10
